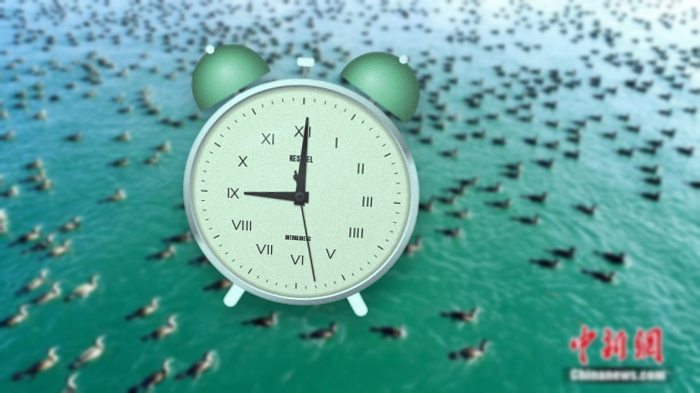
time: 9:00:28
